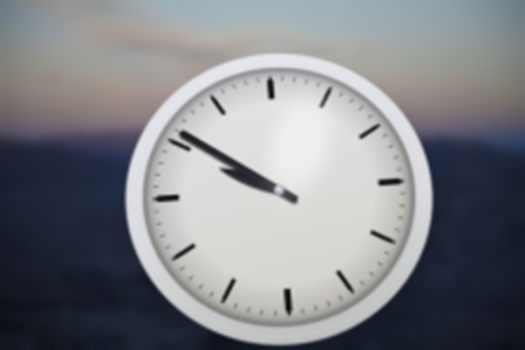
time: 9:51
